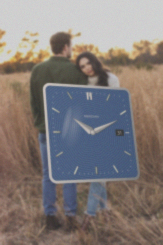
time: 10:11
